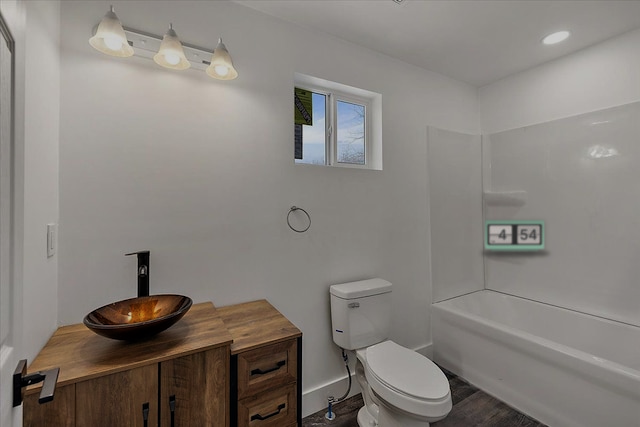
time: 4:54
